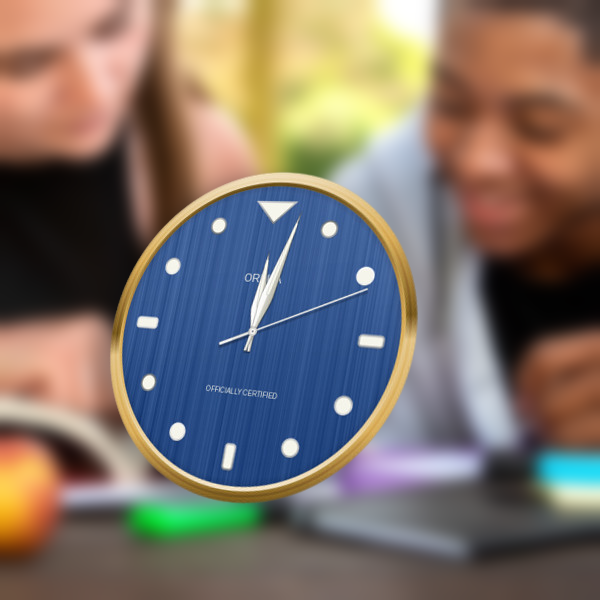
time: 12:02:11
